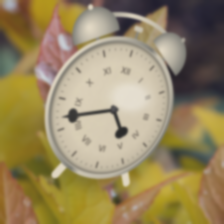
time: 4:42
